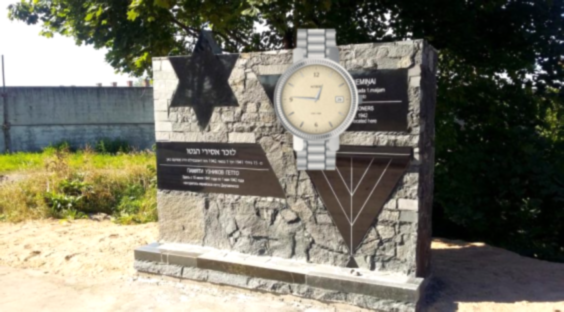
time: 12:46
